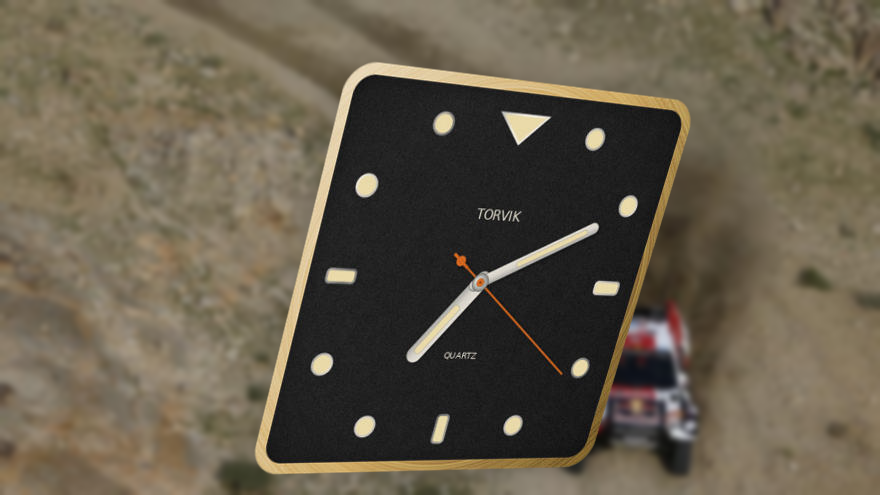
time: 7:10:21
